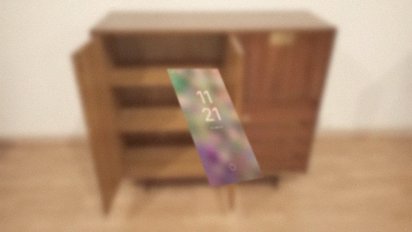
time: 11:21
